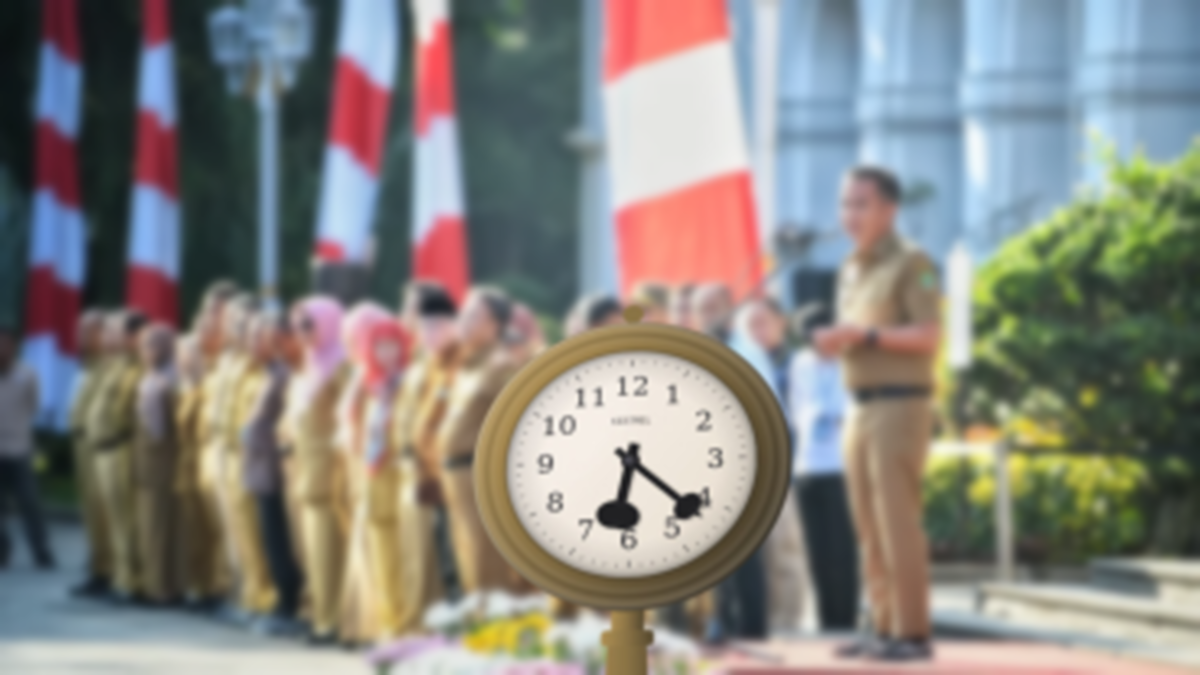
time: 6:22
